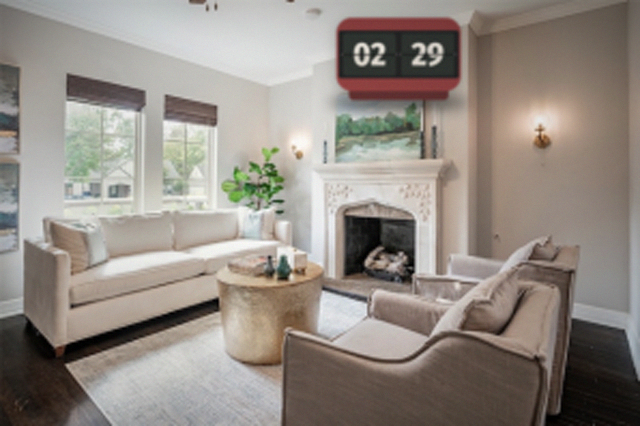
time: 2:29
